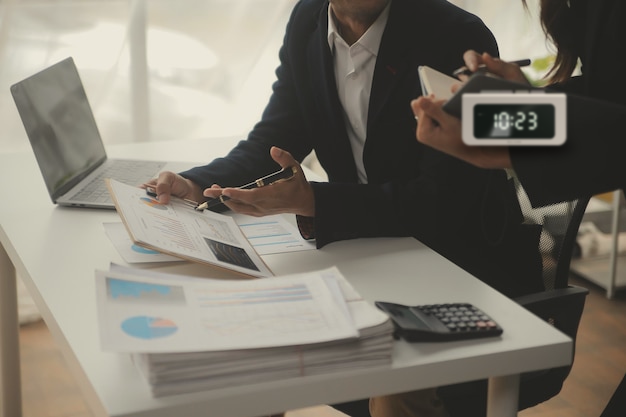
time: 10:23
